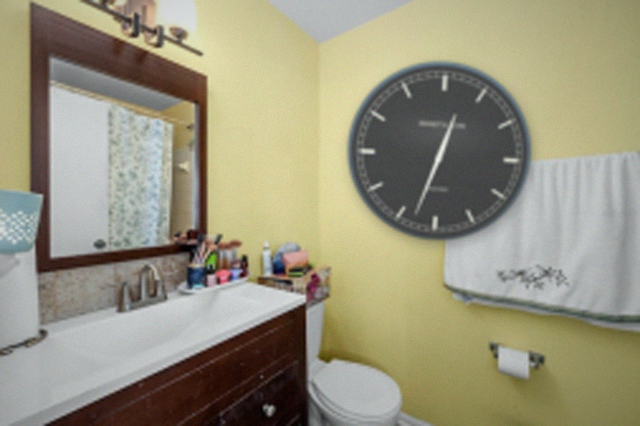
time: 12:33
